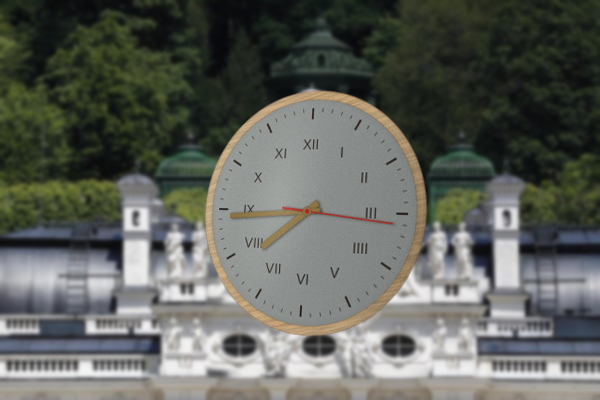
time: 7:44:16
